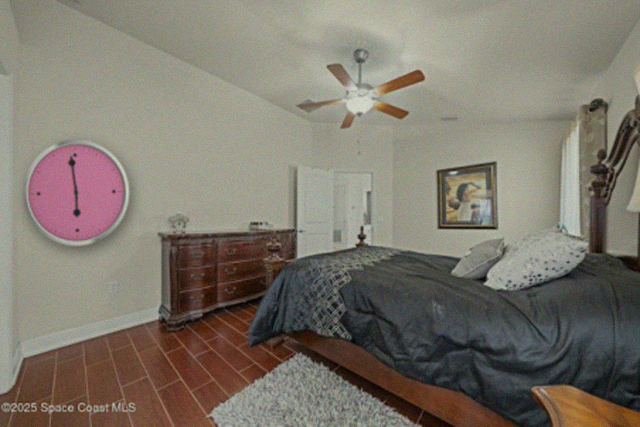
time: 5:59
